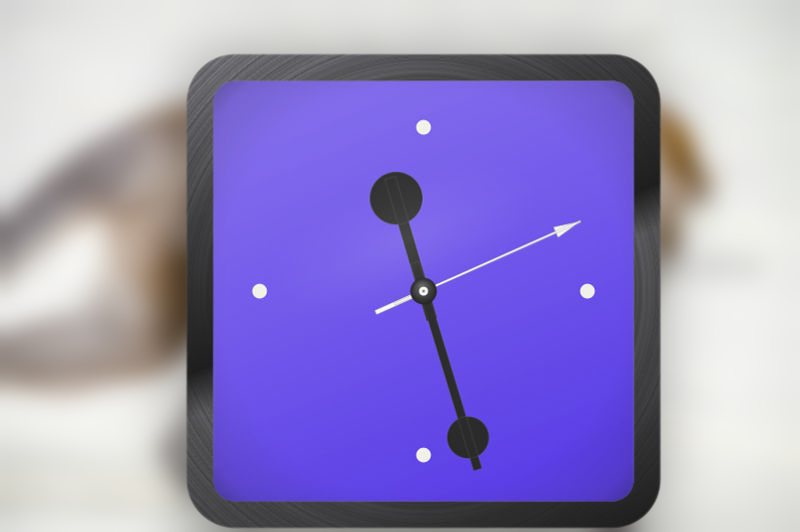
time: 11:27:11
